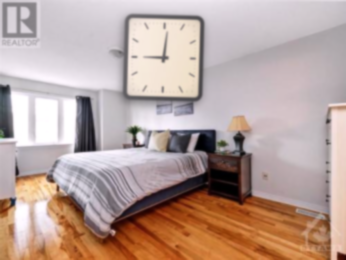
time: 9:01
